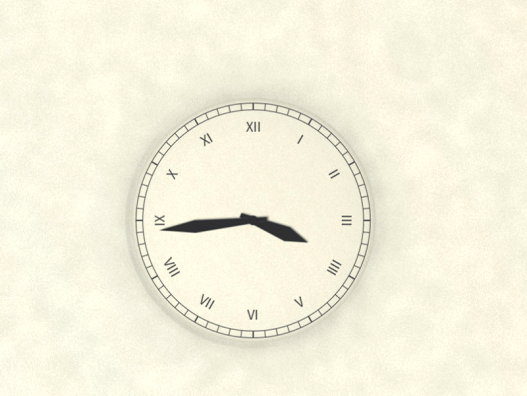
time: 3:44
